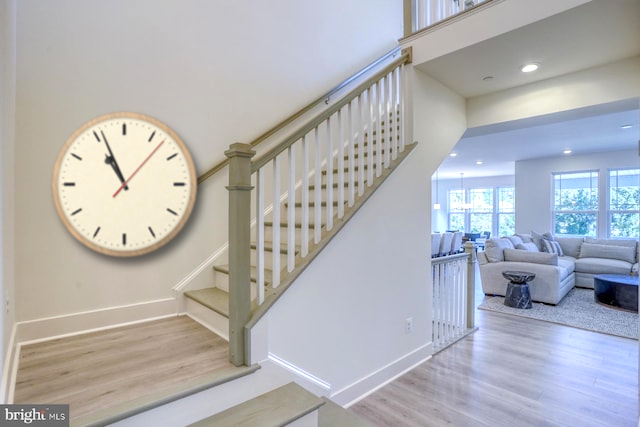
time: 10:56:07
